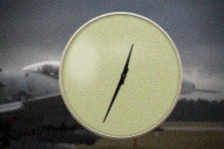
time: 12:34
